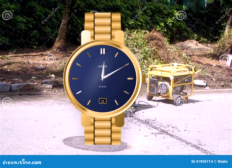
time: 12:10
